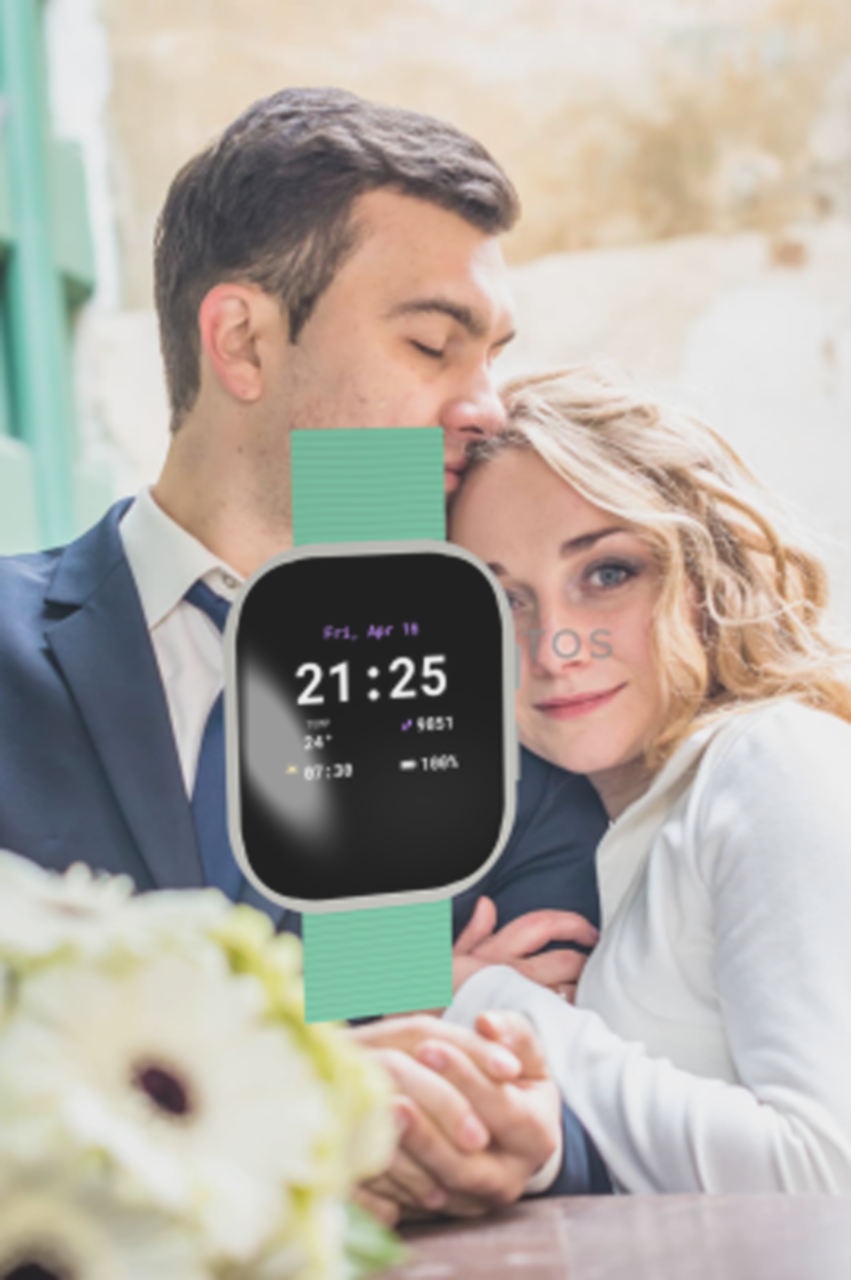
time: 21:25
